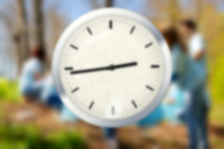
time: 2:44
